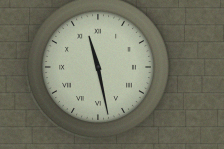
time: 11:28
